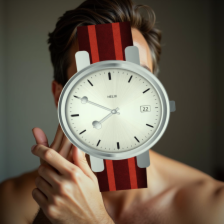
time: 7:50
